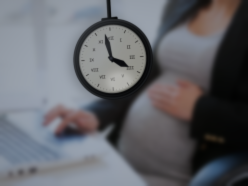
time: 3:58
